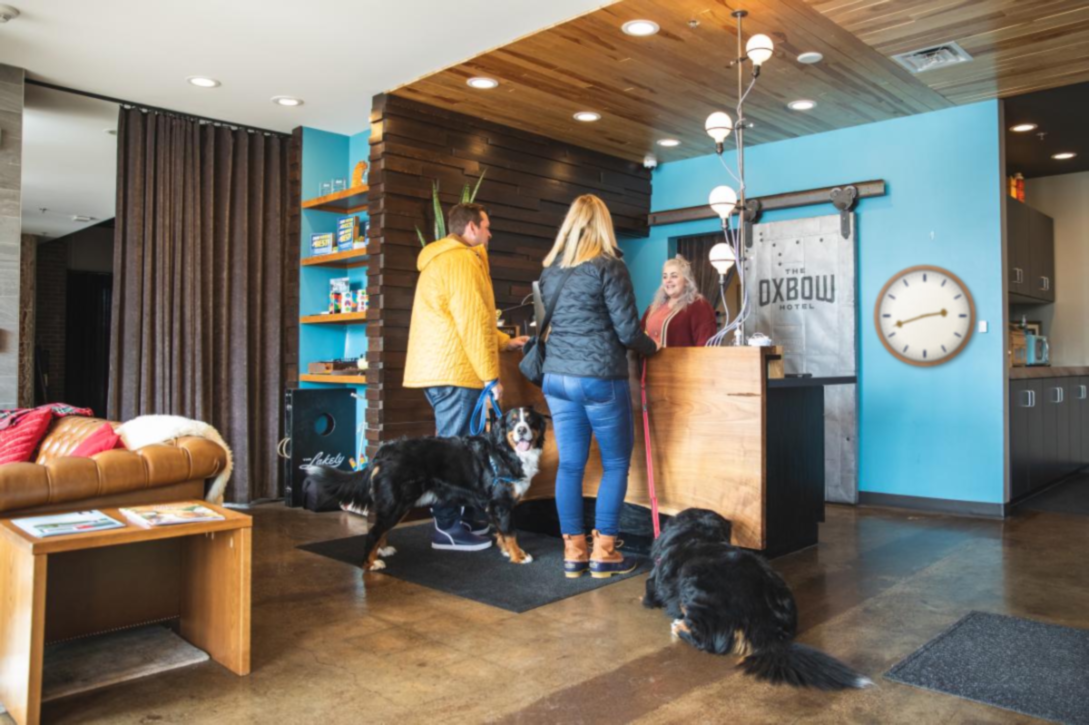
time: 2:42
